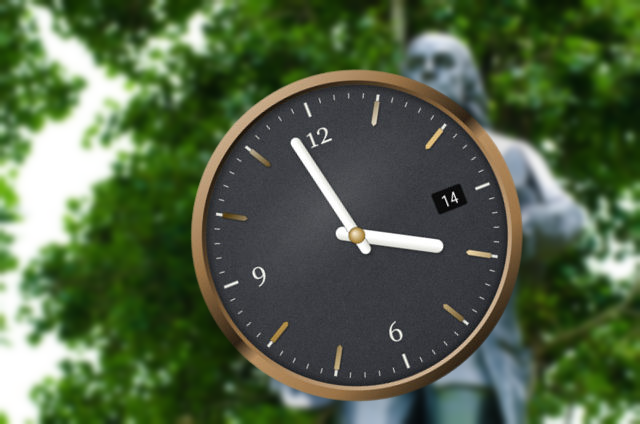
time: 3:58
